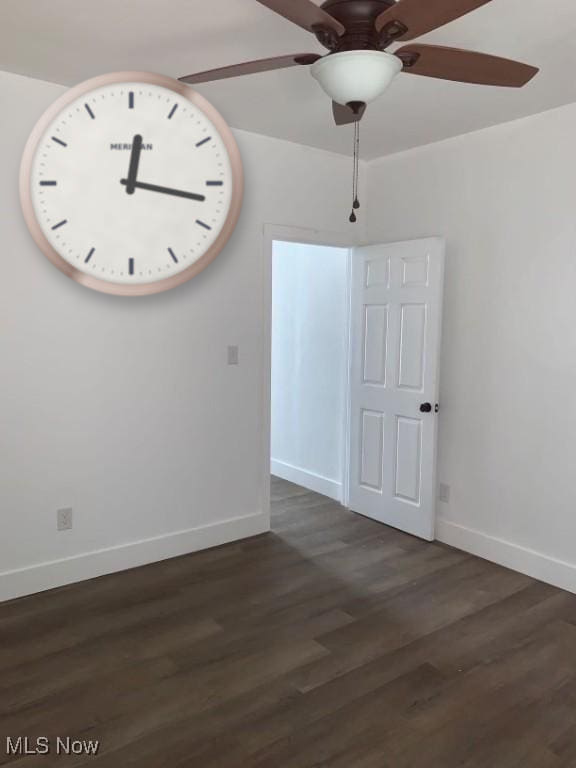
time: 12:17
